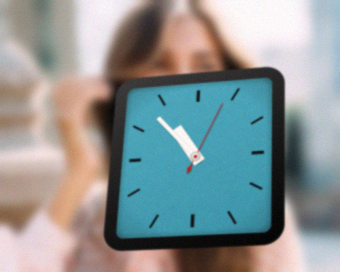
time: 10:53:04
